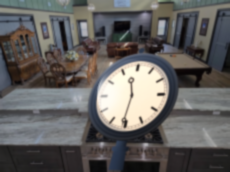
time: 11:31
